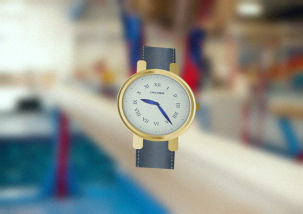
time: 9:24
